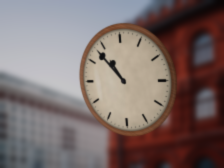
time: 10:53
